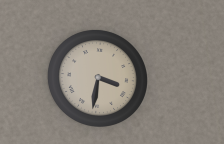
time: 3:31
